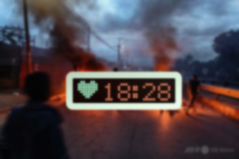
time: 18:28
